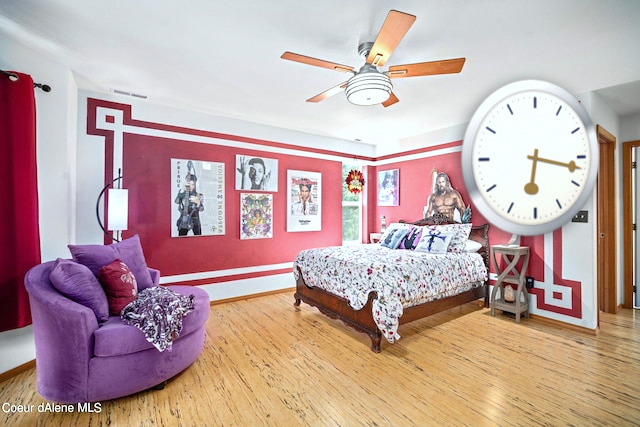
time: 6:17
